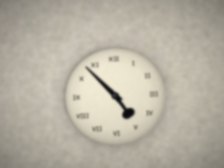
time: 4:53
